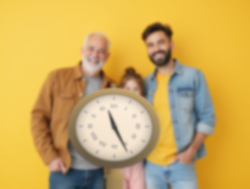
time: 11:26
